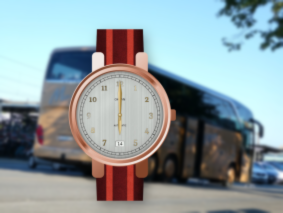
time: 6:00
